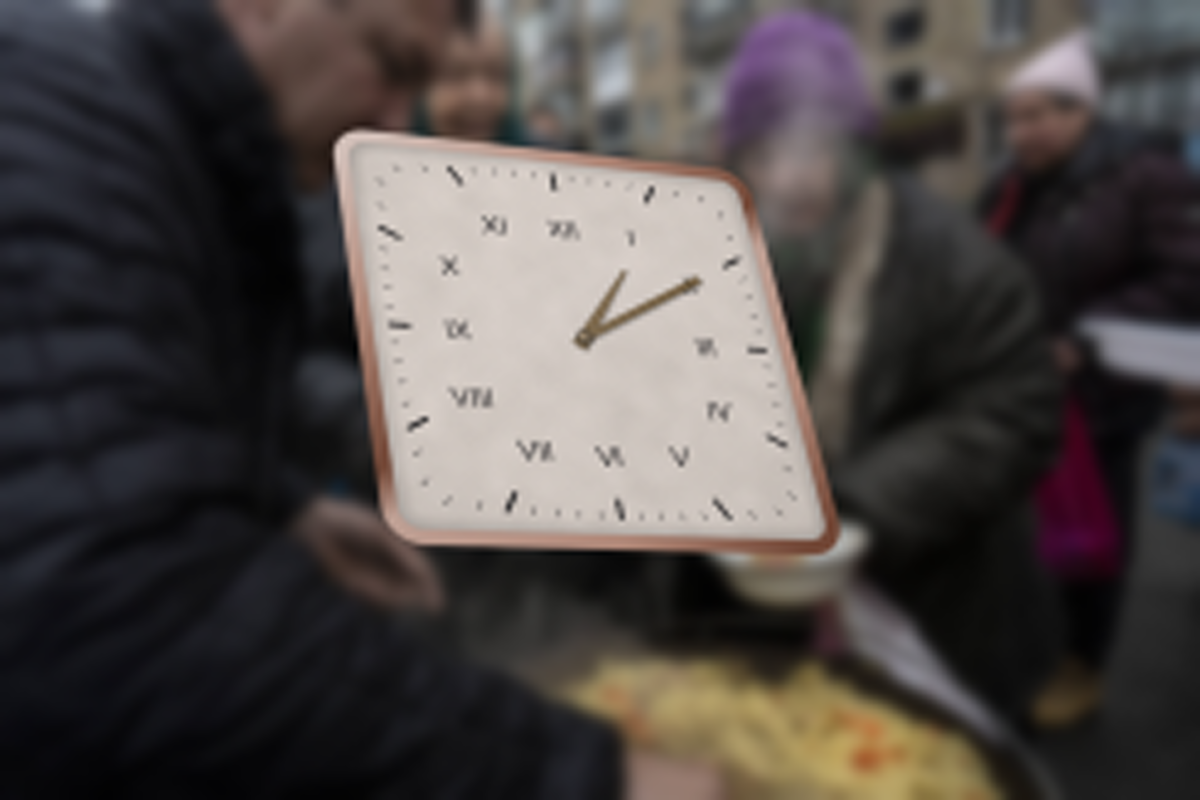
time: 1:10
